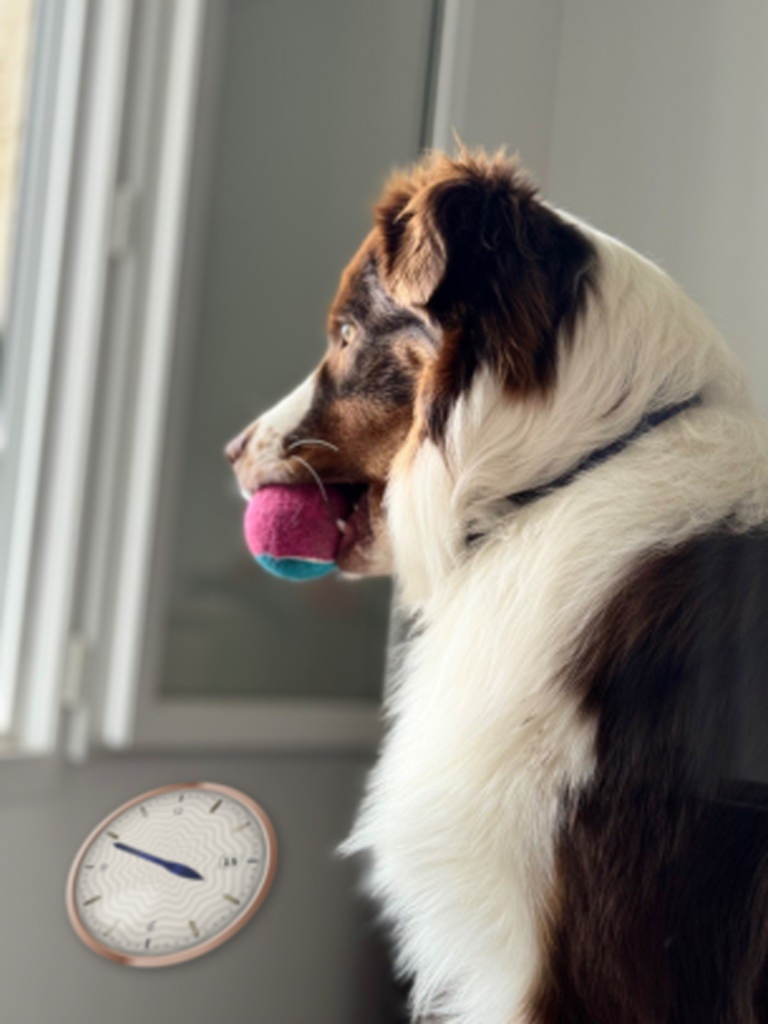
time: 3:49
